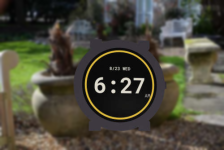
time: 6:27
